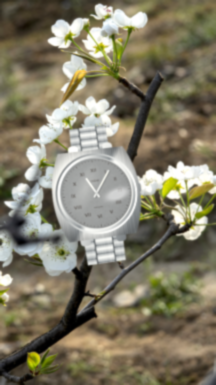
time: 11:06
